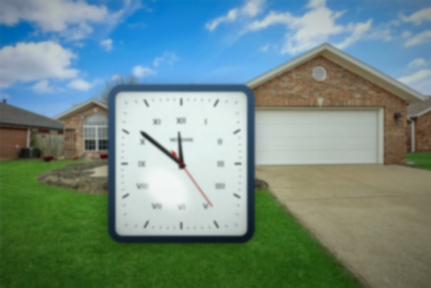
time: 11:51:24
